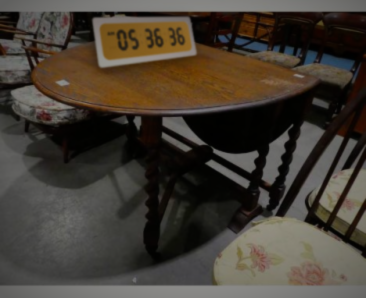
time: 5:36:36
